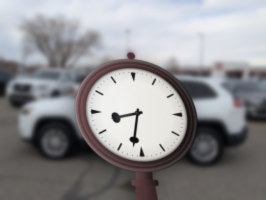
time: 8:32
